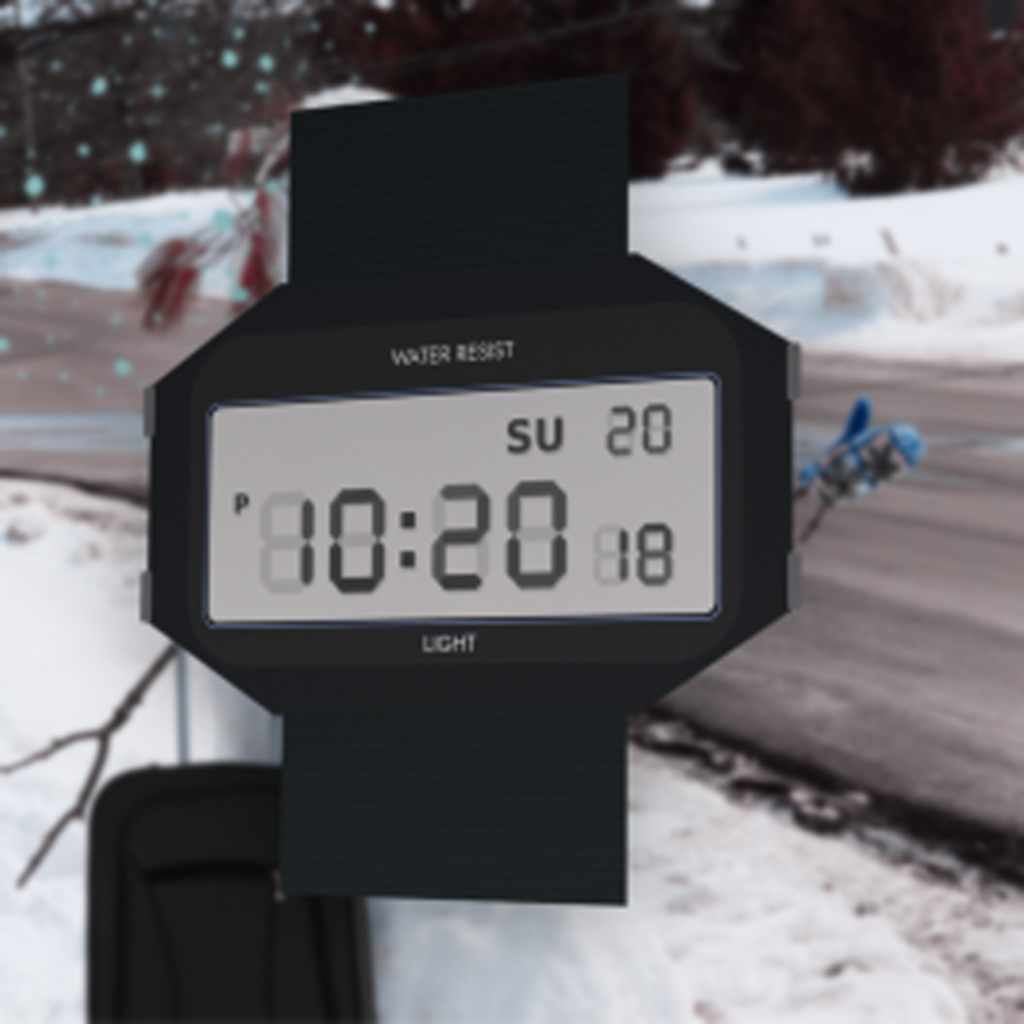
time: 10:20:18
